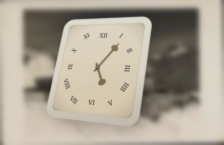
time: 5:06
